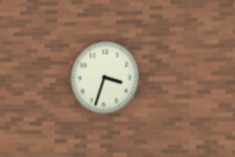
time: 3:33
